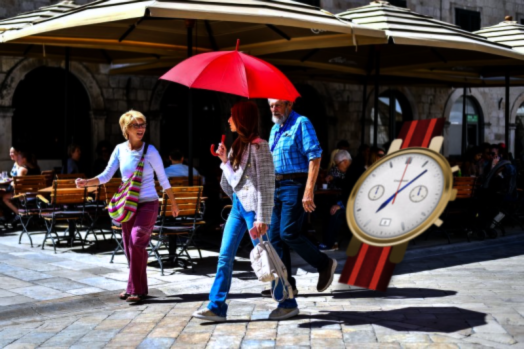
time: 7:07
